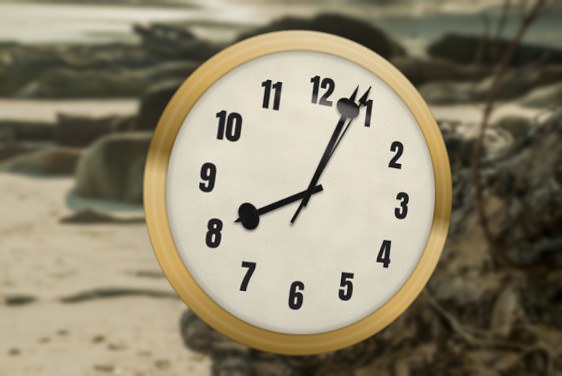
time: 8:03:04
